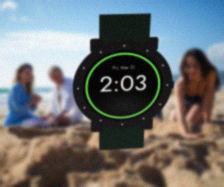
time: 2:03
